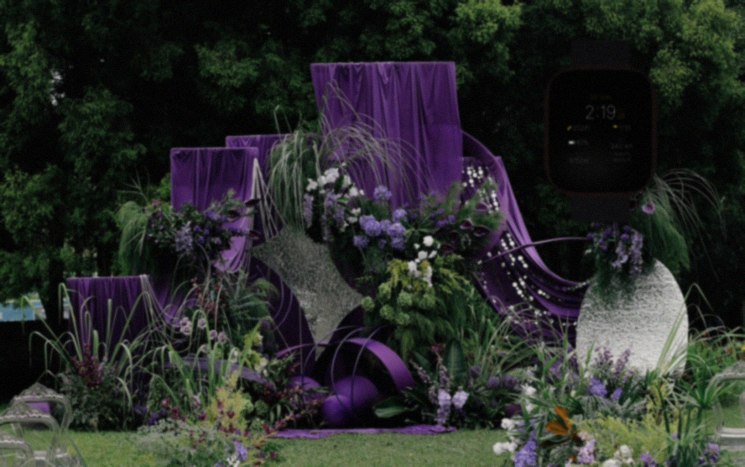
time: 2:19
